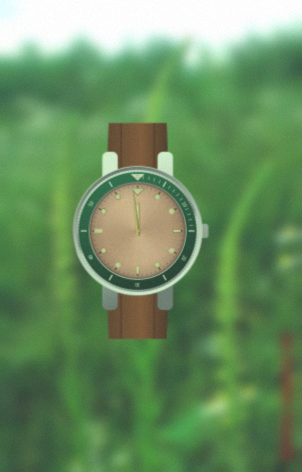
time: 11:59
